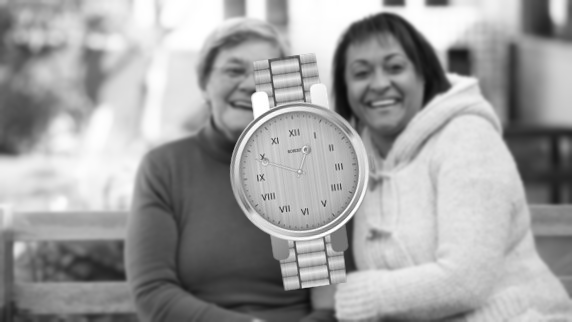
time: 12:49
